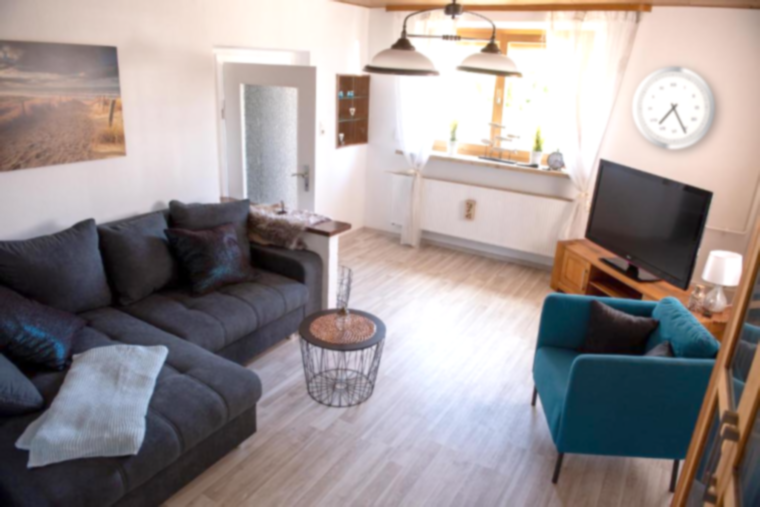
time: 7:26
